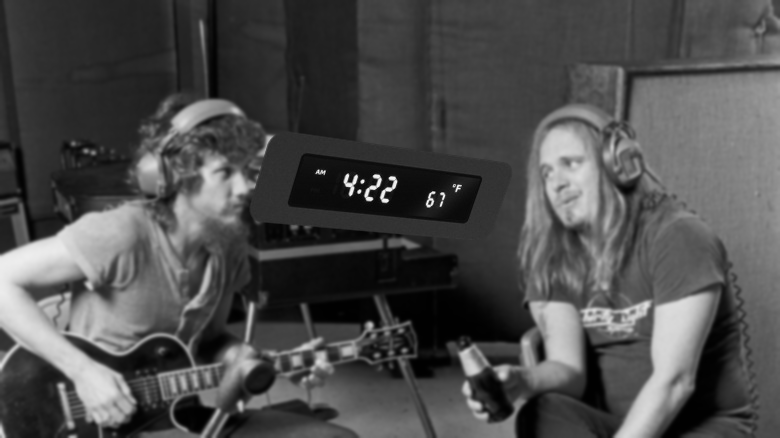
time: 4:22
